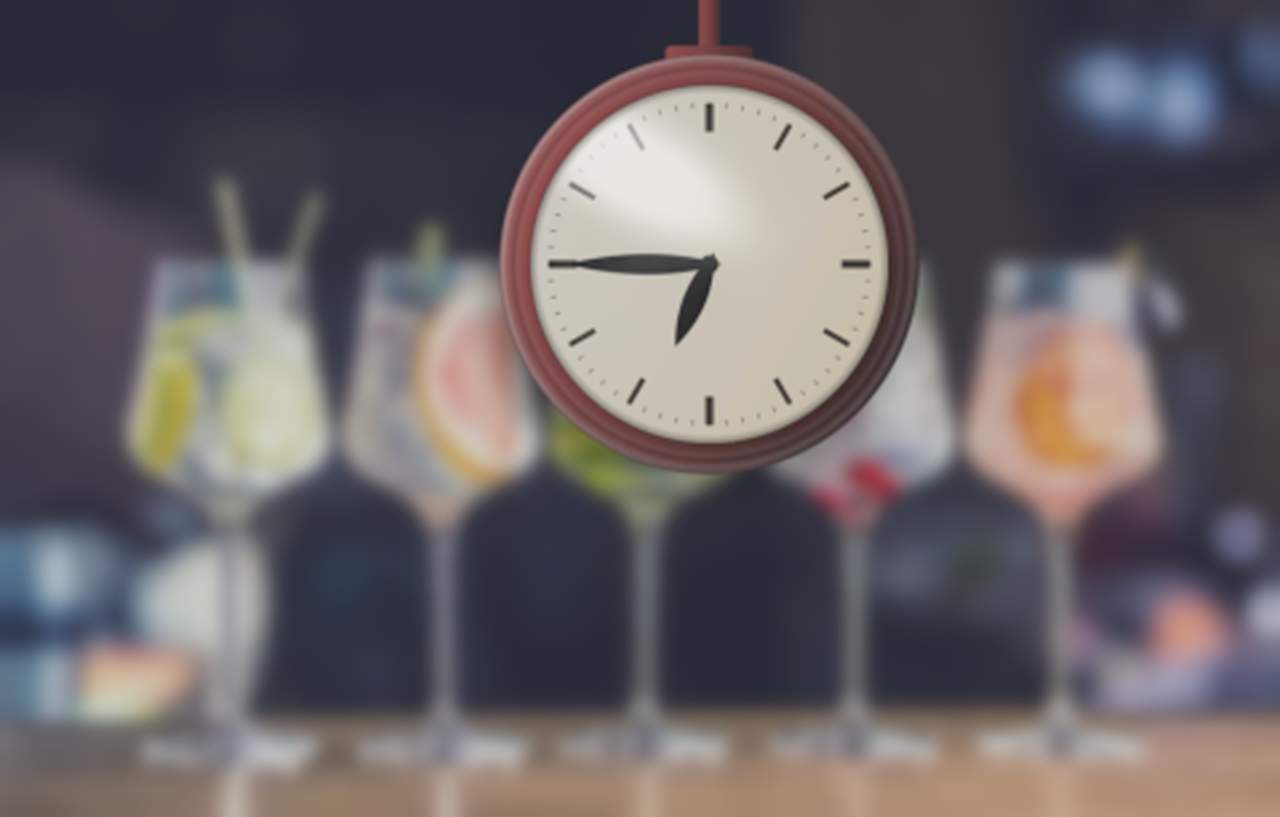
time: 6:45
